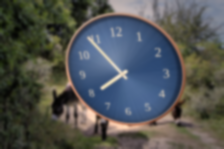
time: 7:54
